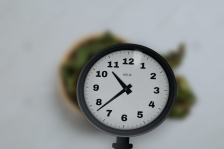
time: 10:38
